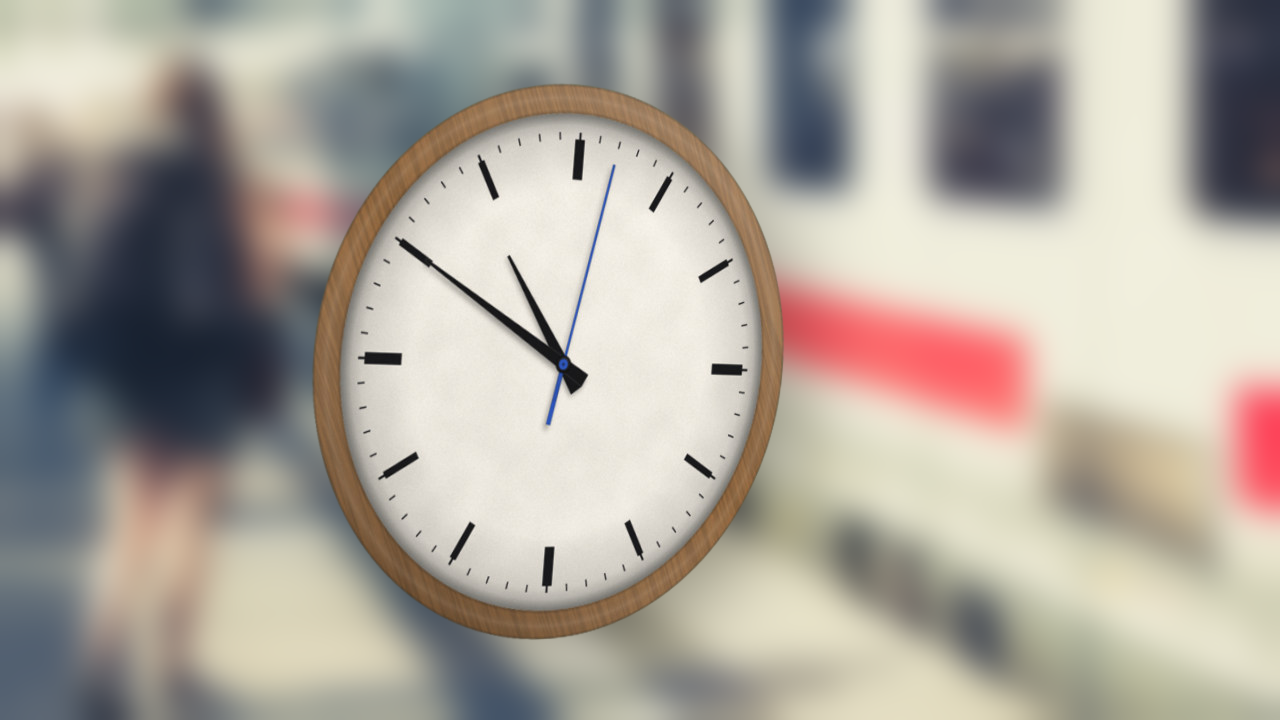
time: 10:50:02
